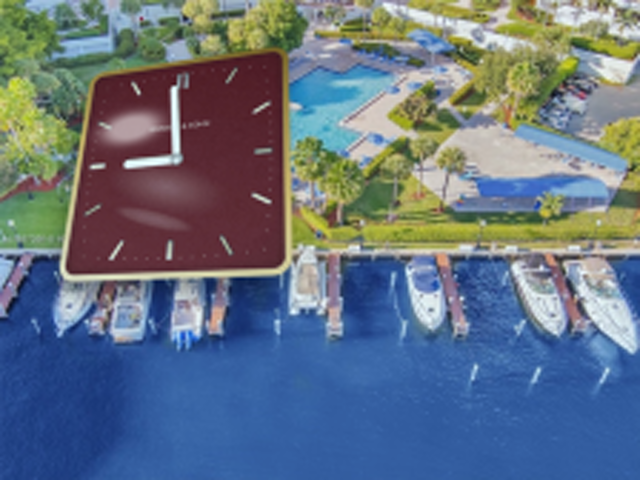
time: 8:59
